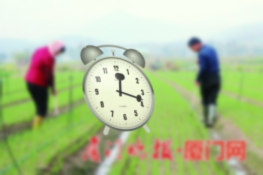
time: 12:18
